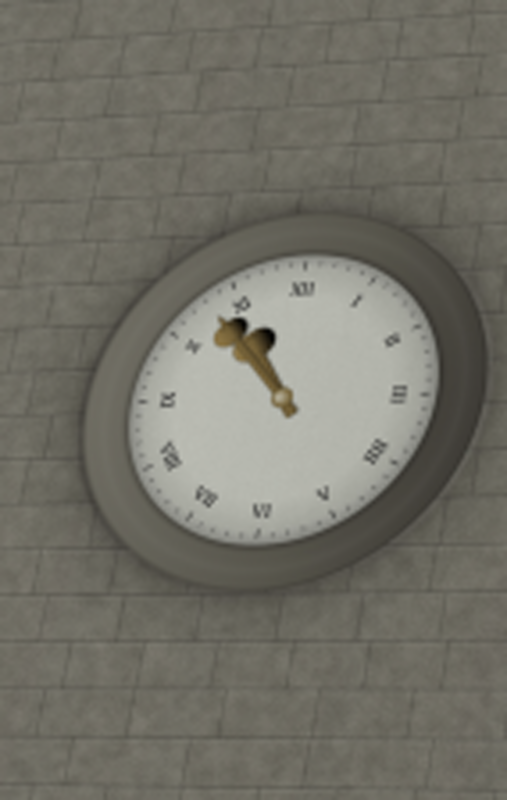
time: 10:53
